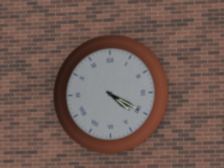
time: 4:20
